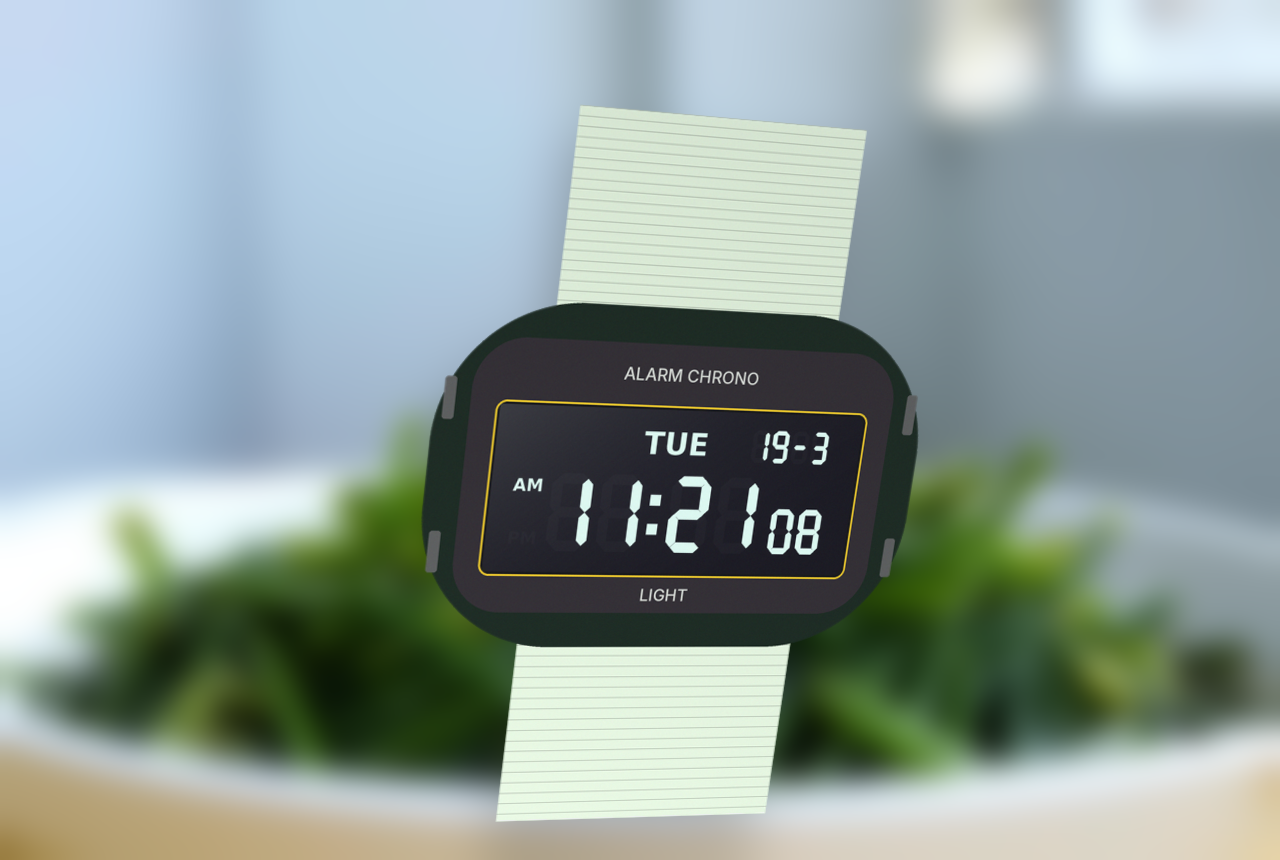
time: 11:21:08
